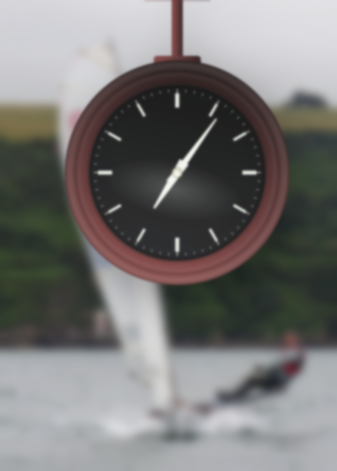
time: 7:06
